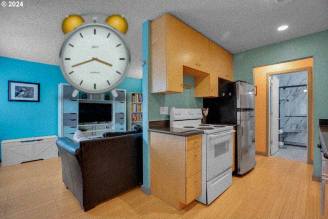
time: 3:42
